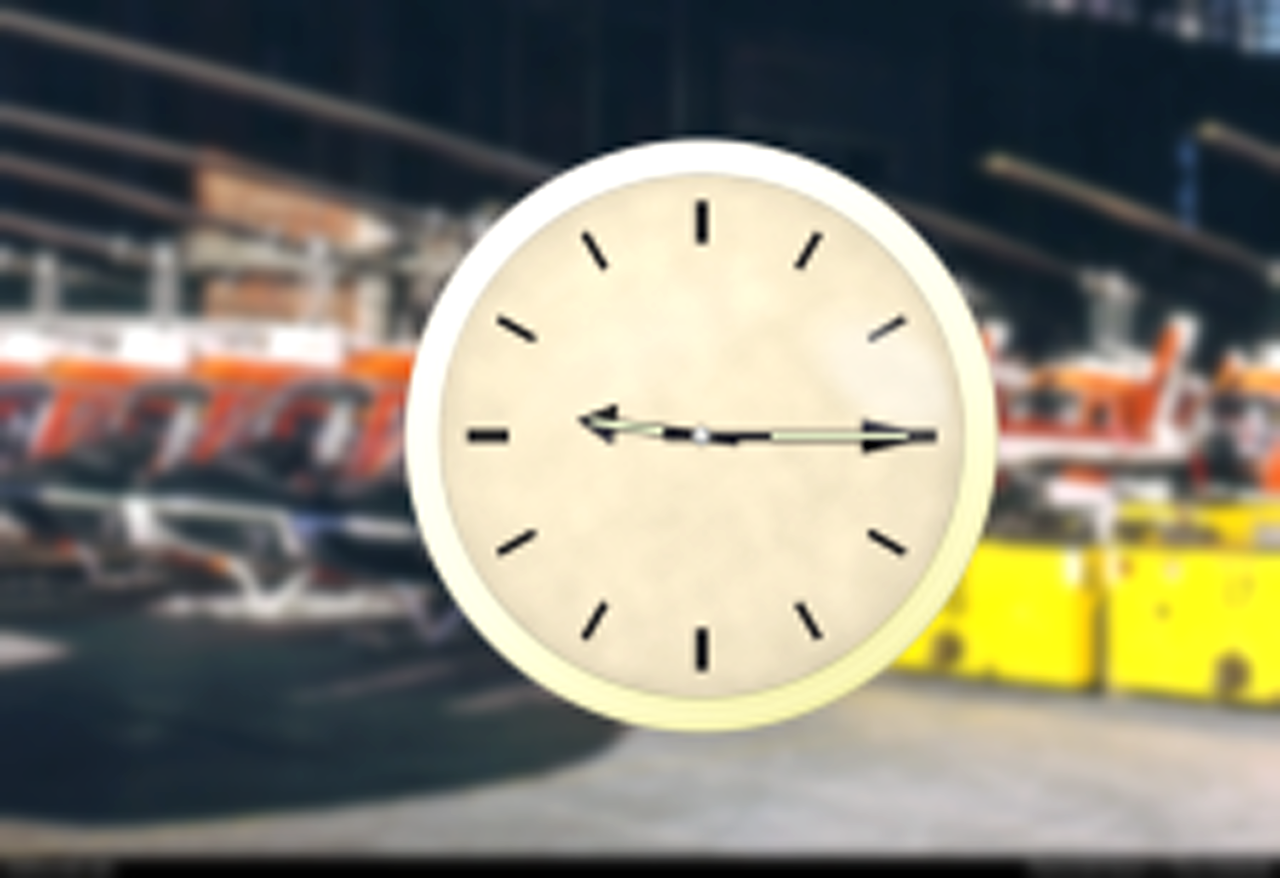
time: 9:15
